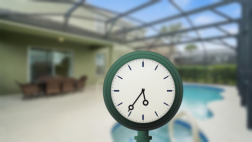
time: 5:36
